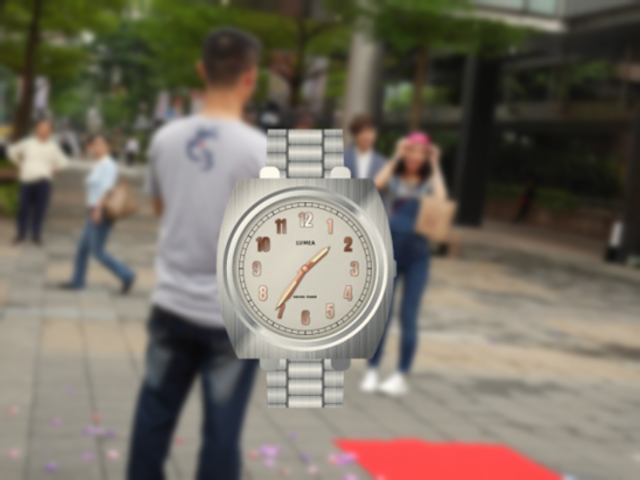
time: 1:36
